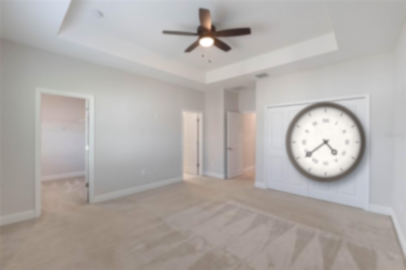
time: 4:39
